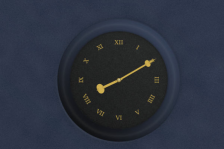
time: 8:10
